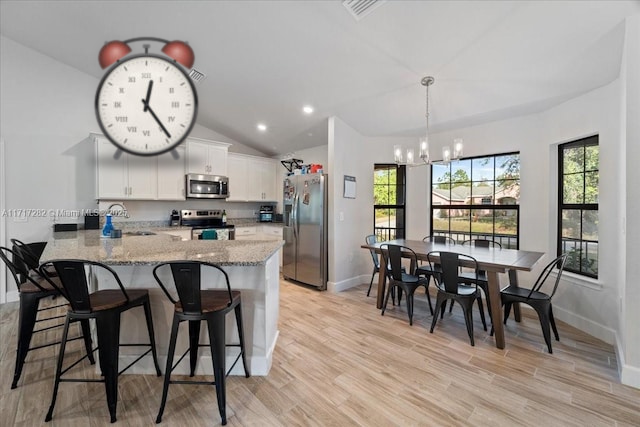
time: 12:24
